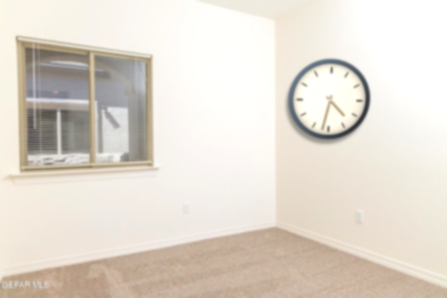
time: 4:32
